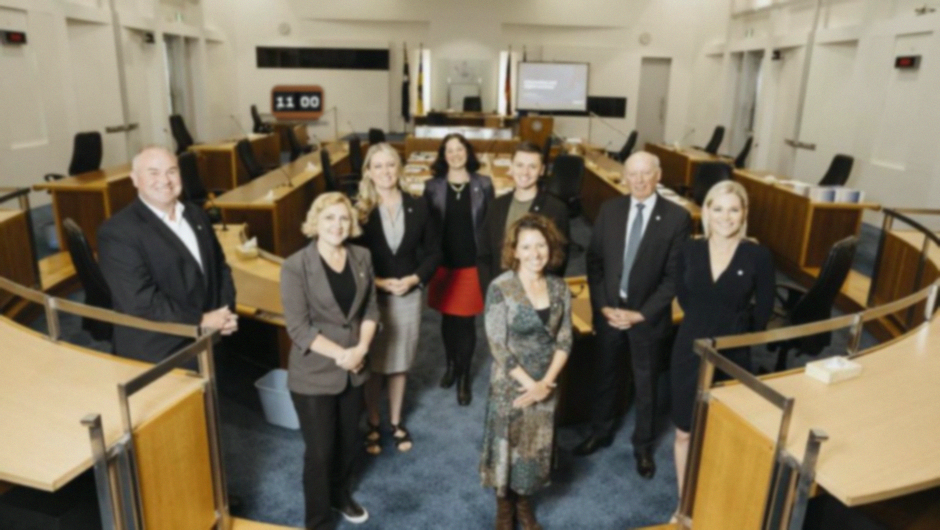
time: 11:00
